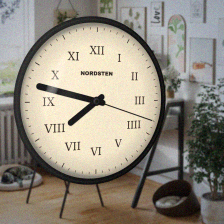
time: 7:47:18
